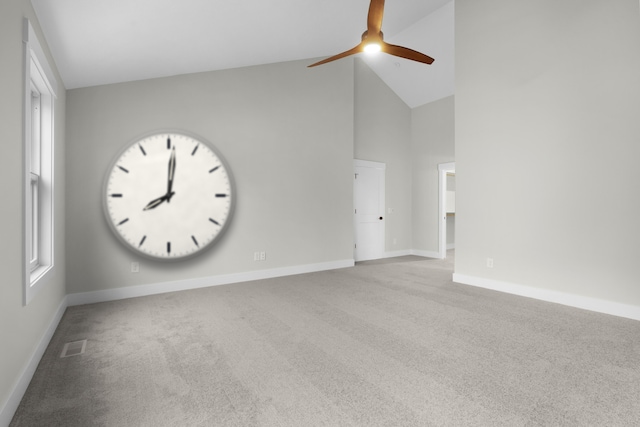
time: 8:01
